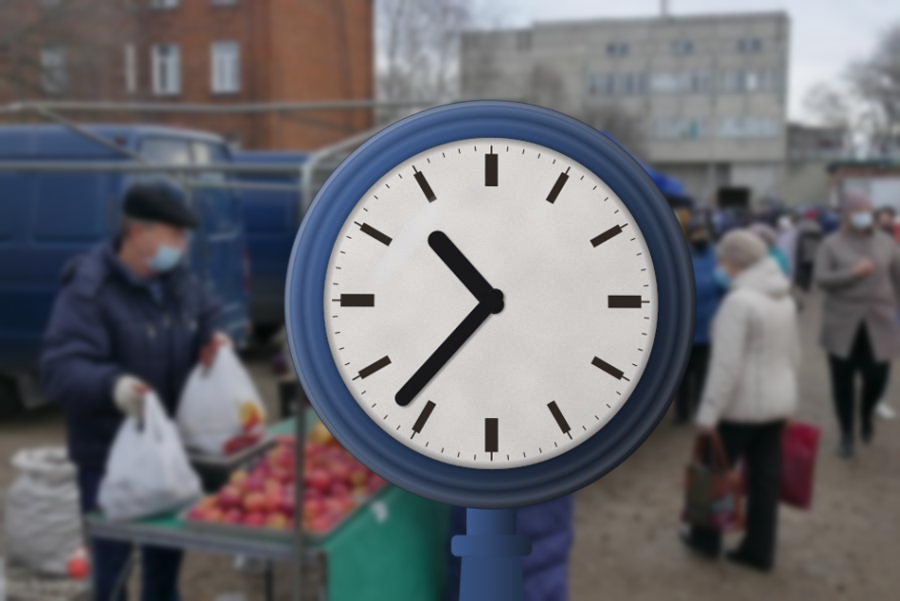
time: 10:37
